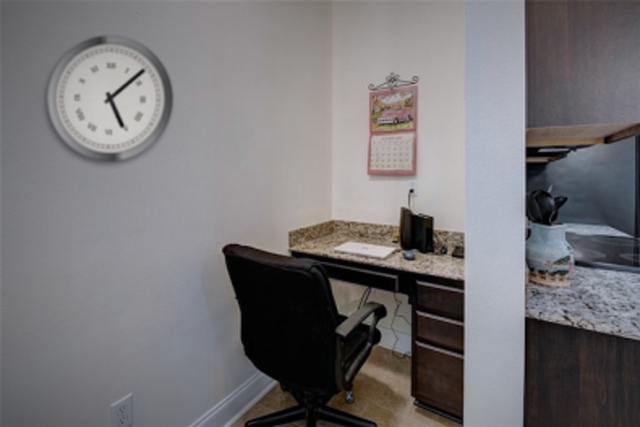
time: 5:08
